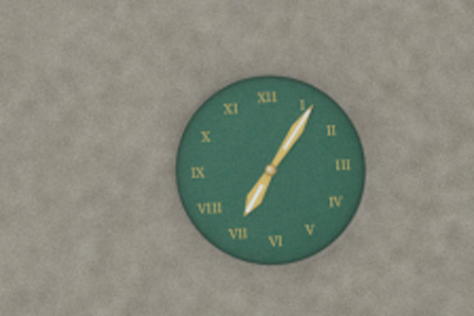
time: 7:06
